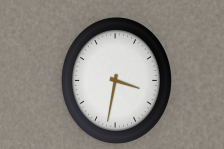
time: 3:32
